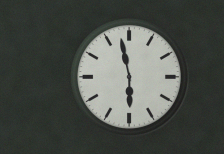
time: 5:58
